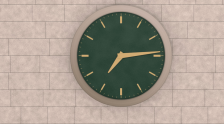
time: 7:14
